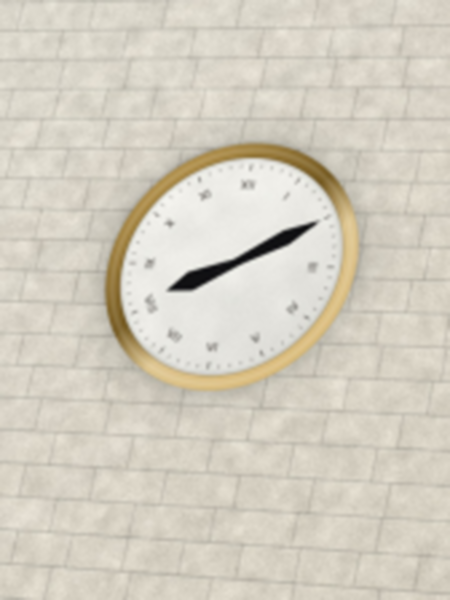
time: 8:10
